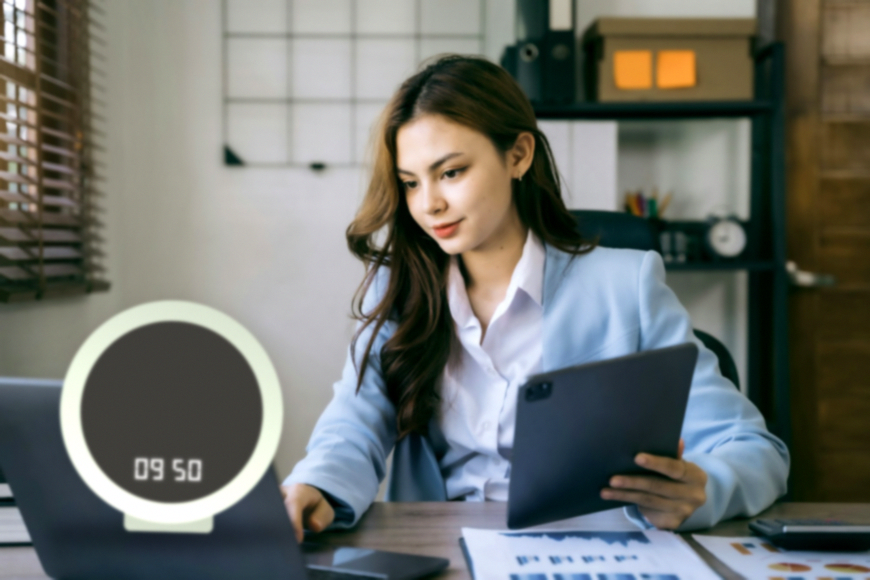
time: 9:50
